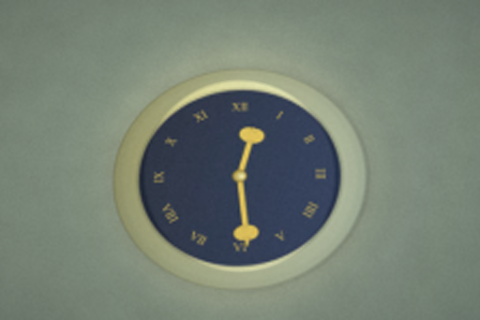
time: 12:29
